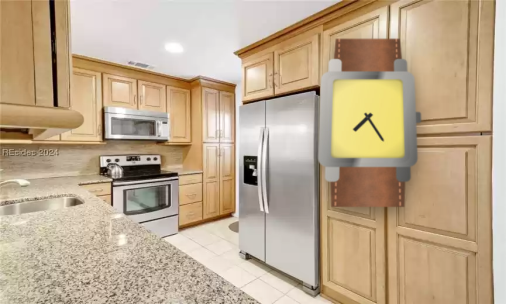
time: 7:25
